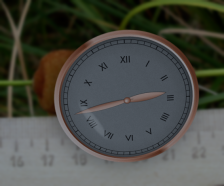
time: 2:43
